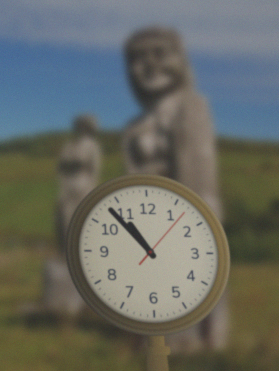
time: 10:53:07
